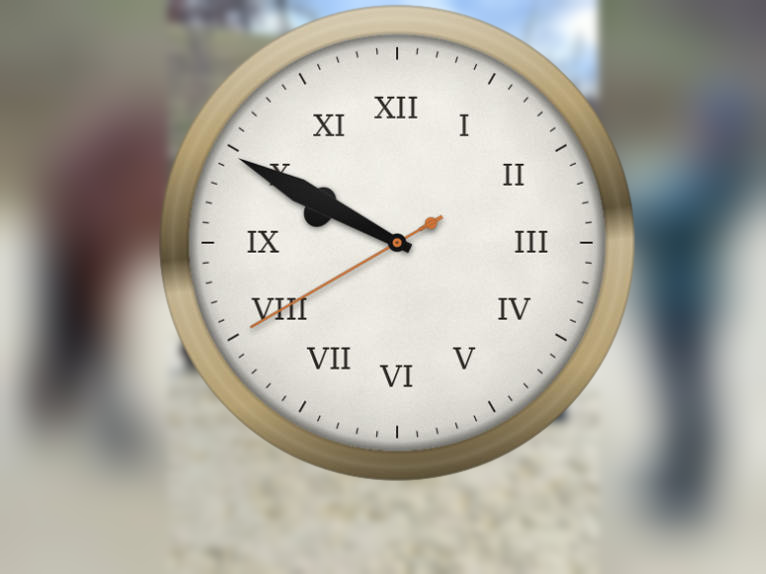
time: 9:49:40
